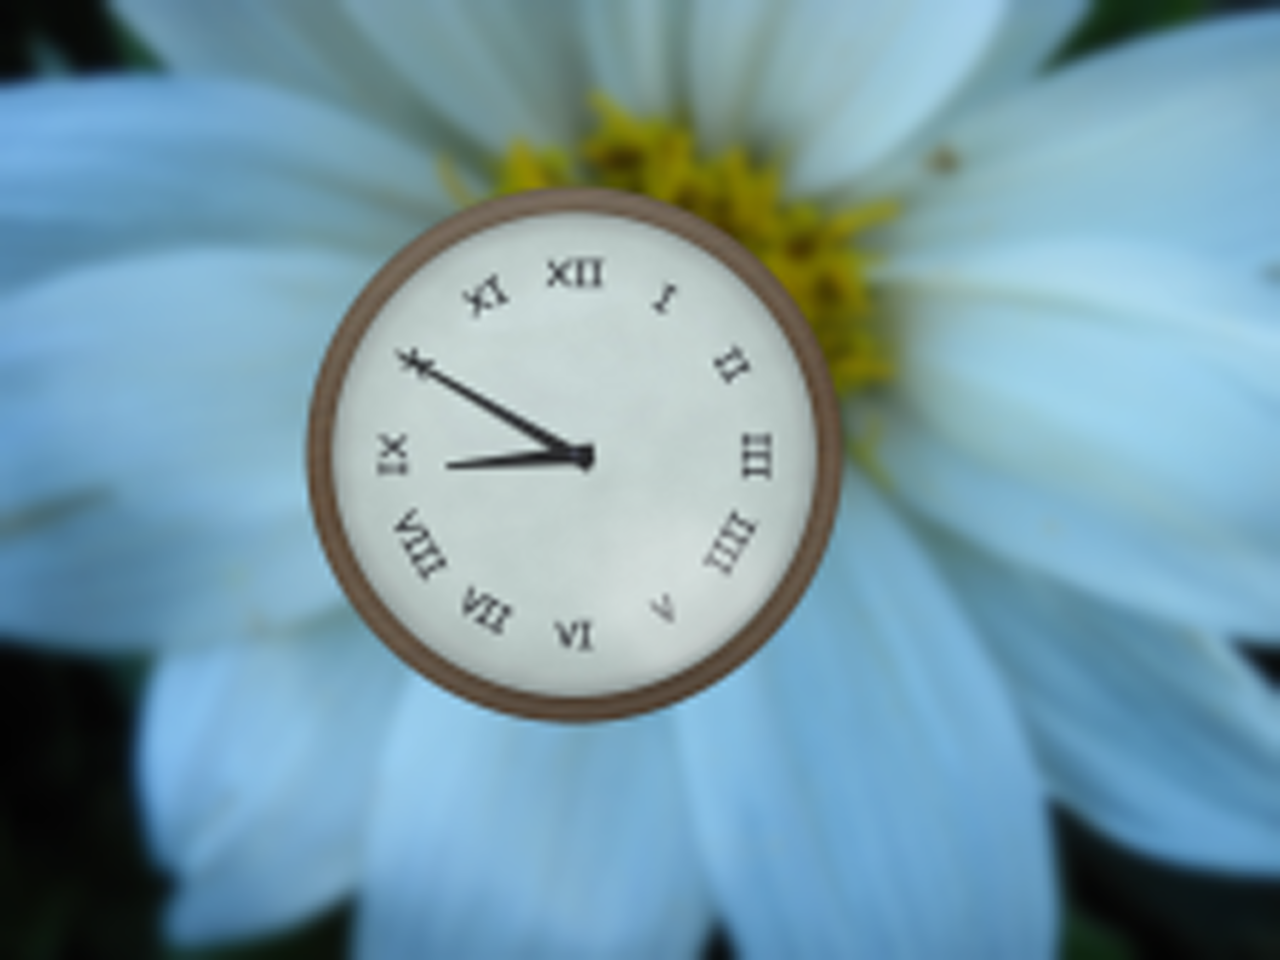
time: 8:50
